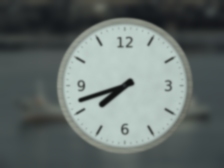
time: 7:42
